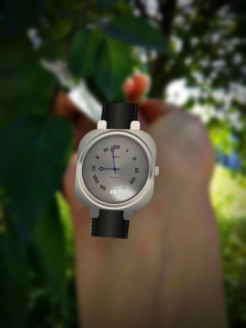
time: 8:58
